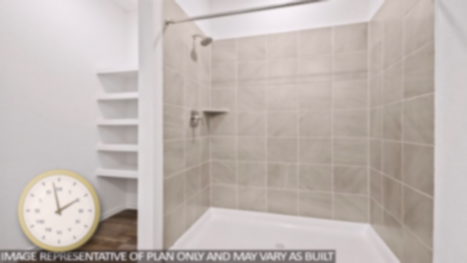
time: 1:58
